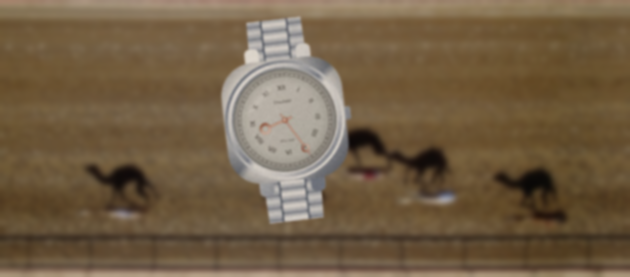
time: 8:25
